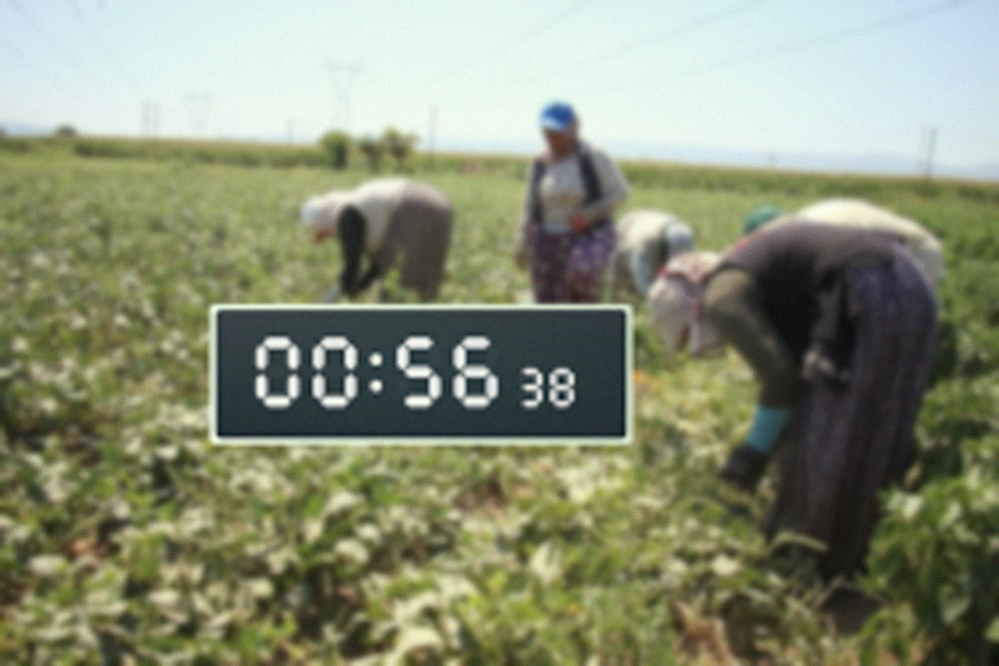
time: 0:56:38
